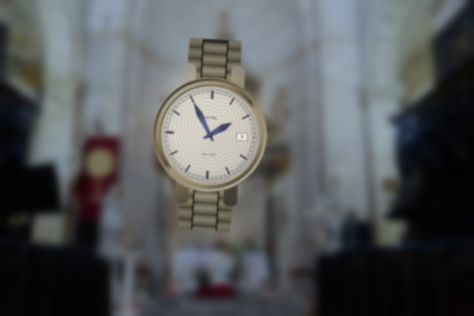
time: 1:55
